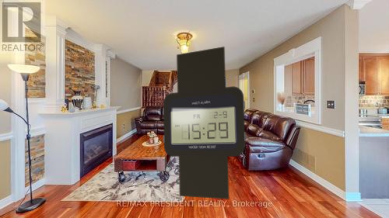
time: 15:29
